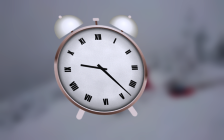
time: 9:23
